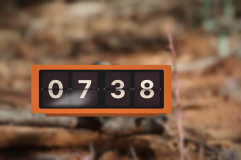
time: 7:38
